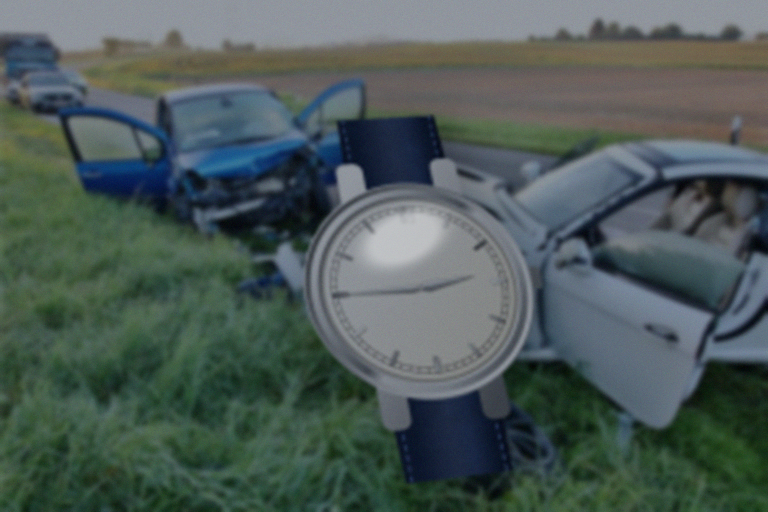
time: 2:45
